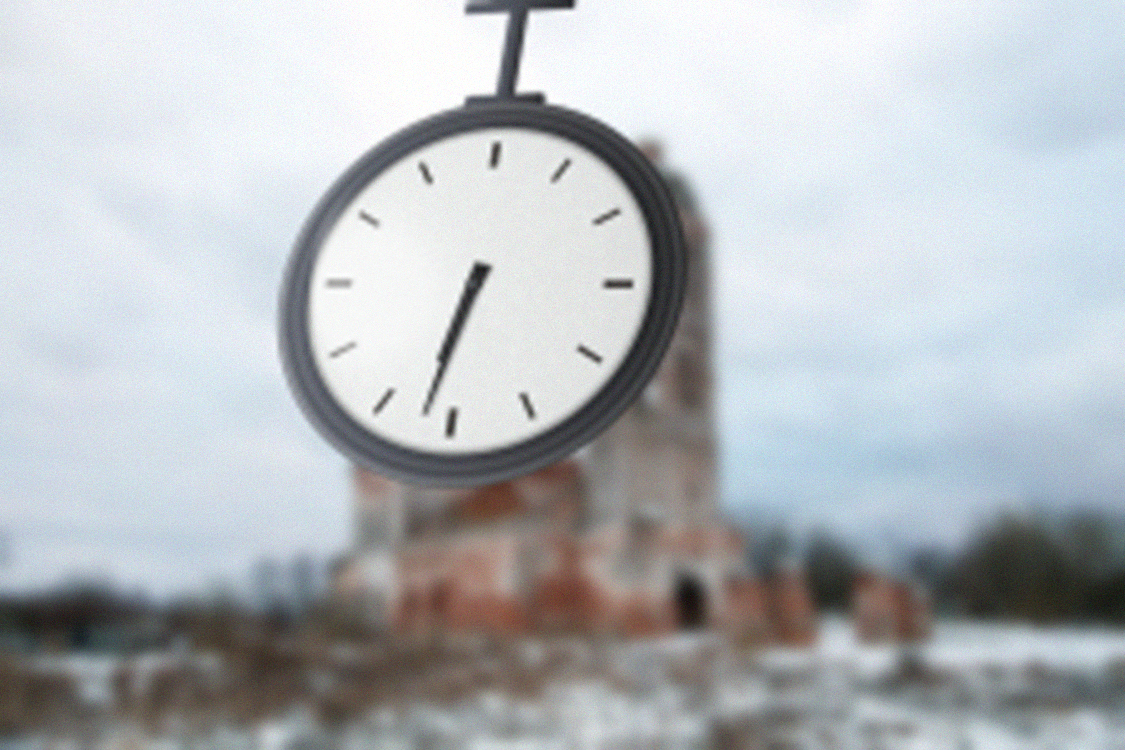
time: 6:32
